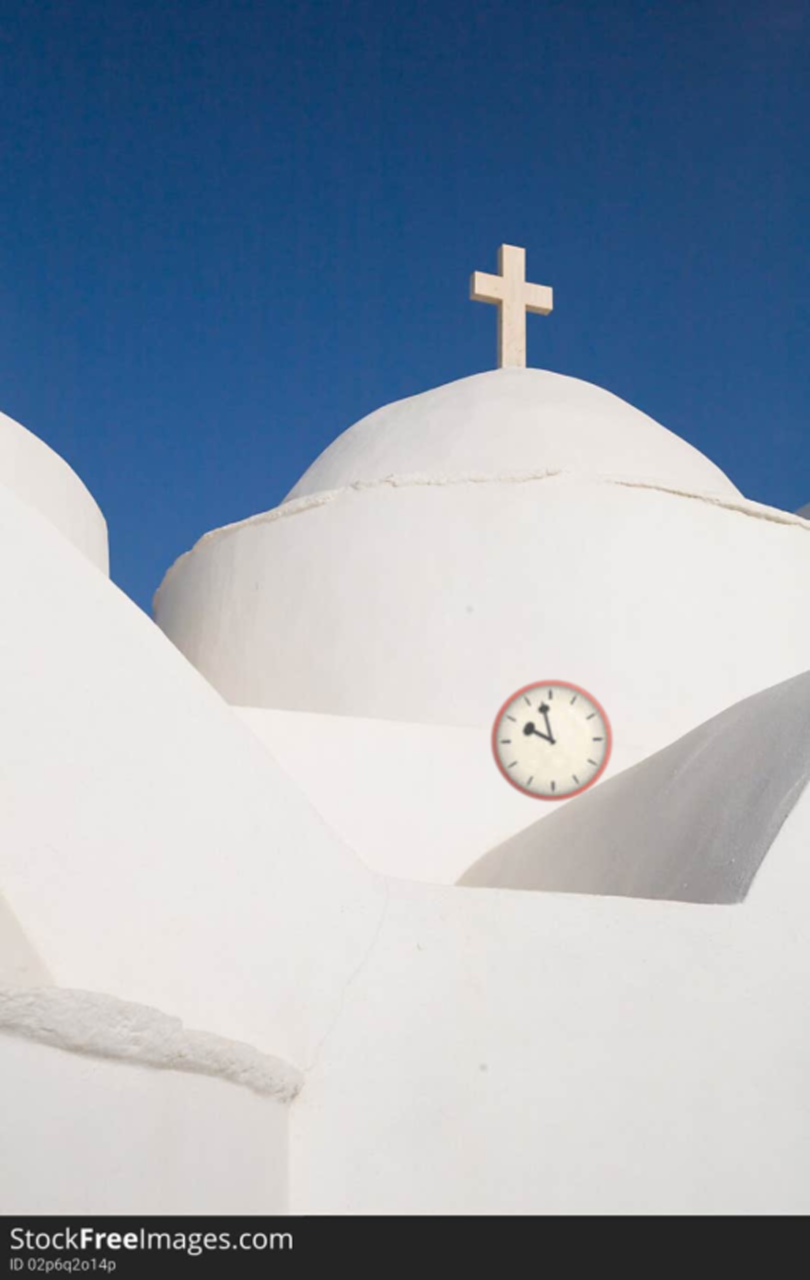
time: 9:58
